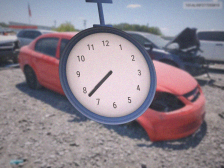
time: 7:38
